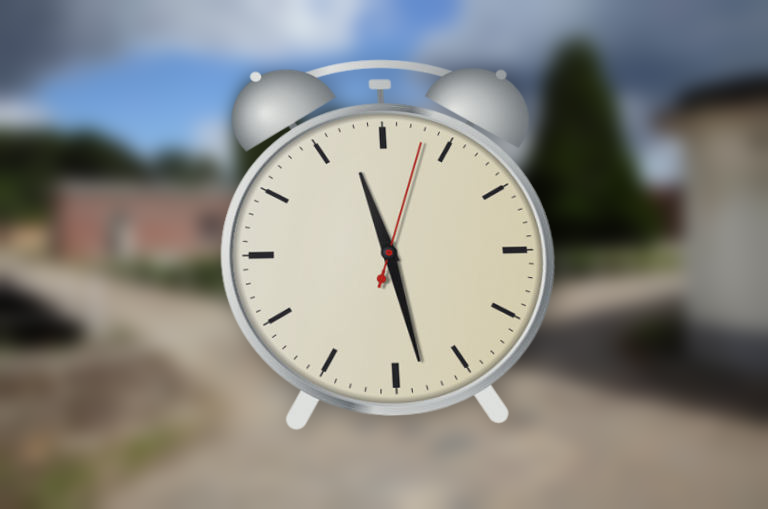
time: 11:28:03
